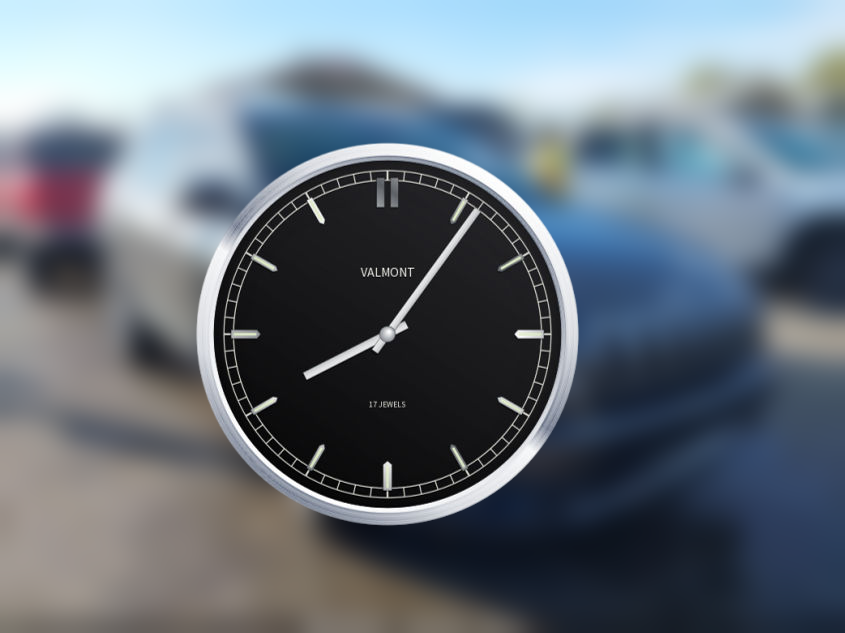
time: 8:06
